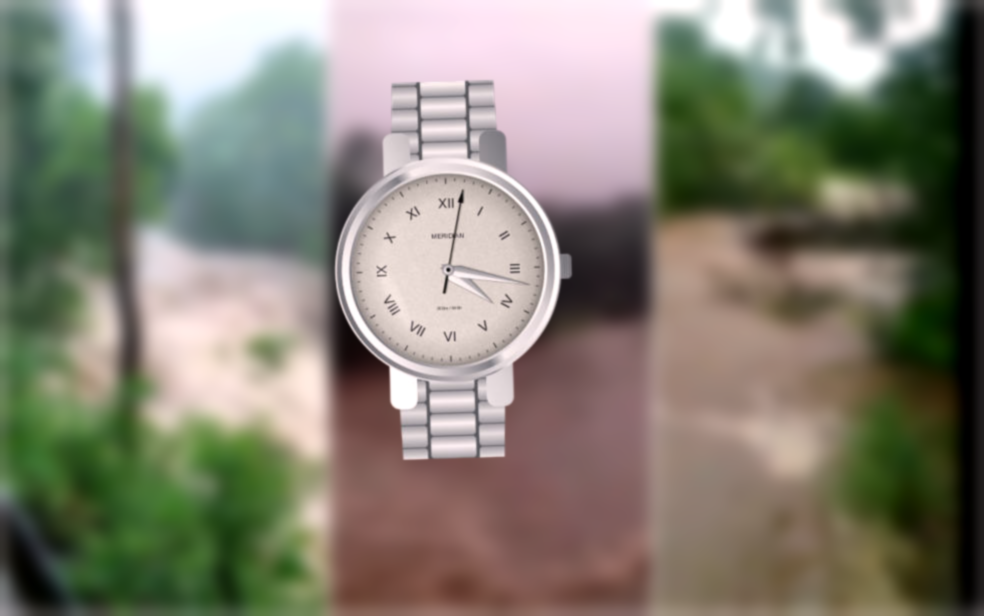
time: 4:17:02
